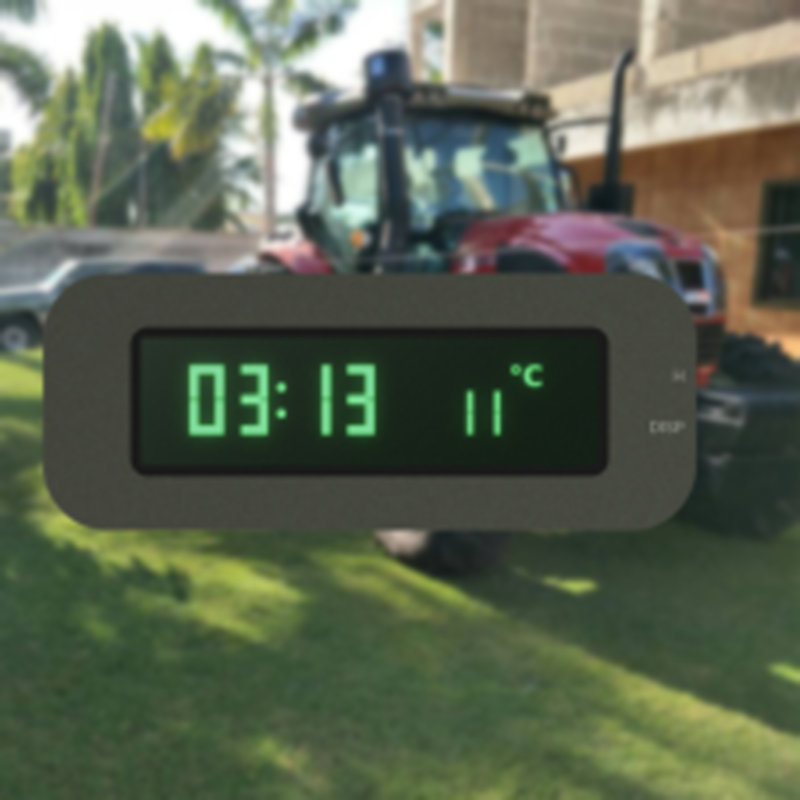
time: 3:13
